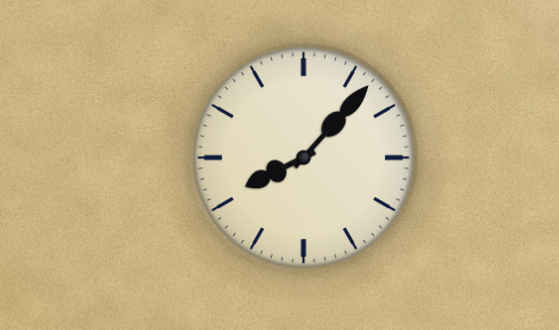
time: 8:07
